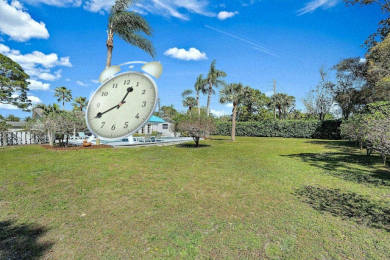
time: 12:40
